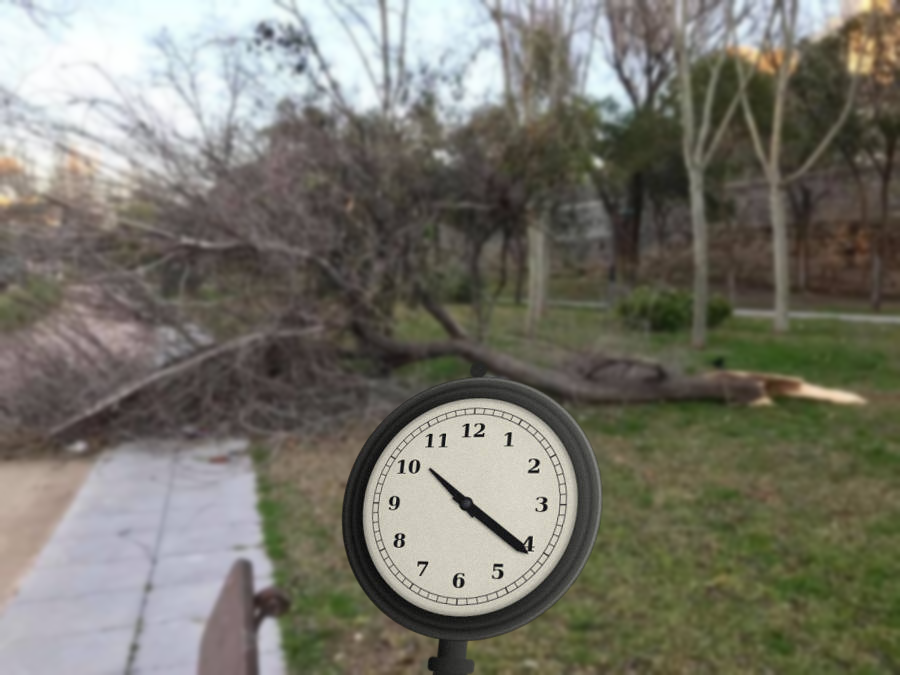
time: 10:21
